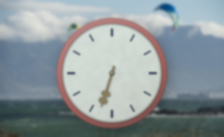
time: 6:33
